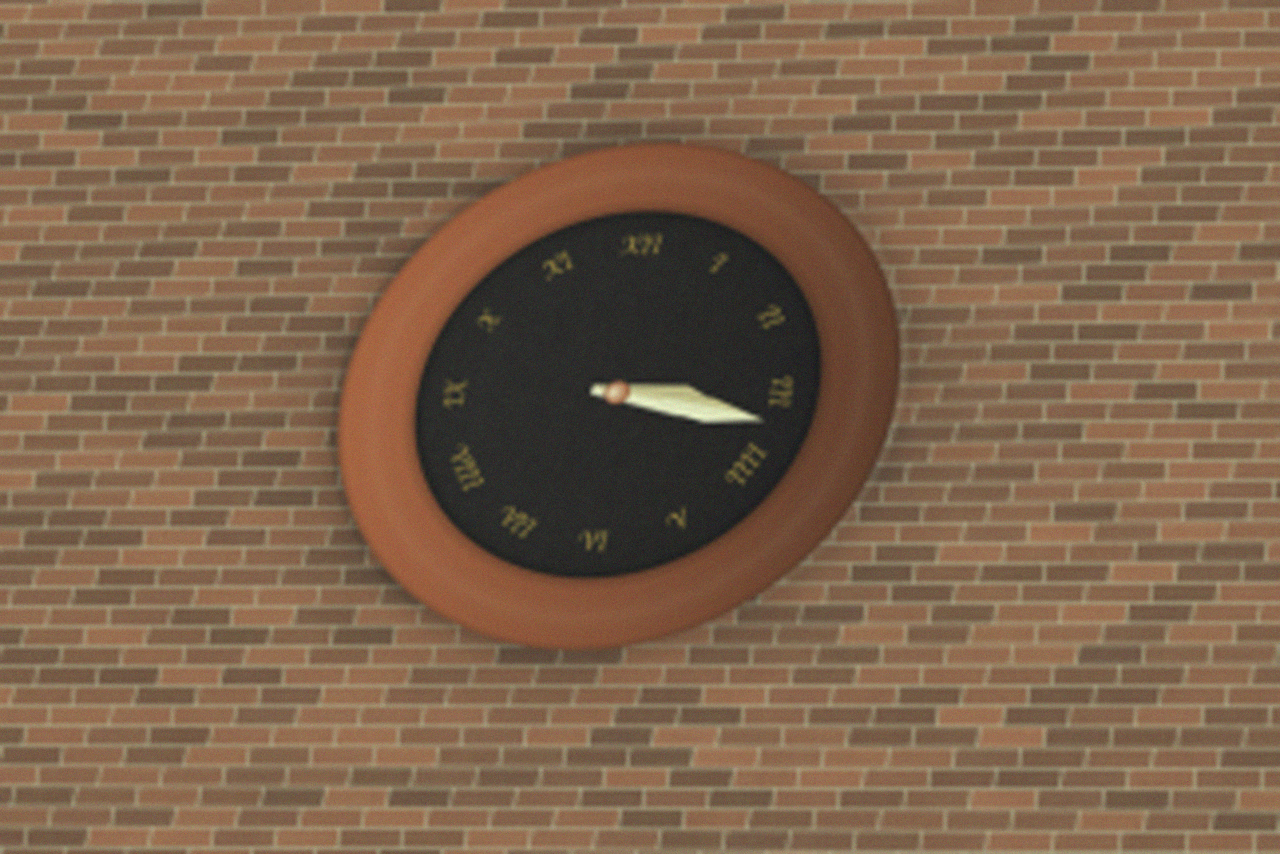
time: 3:17
